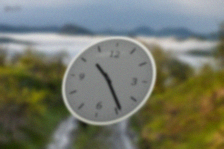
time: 10:24
